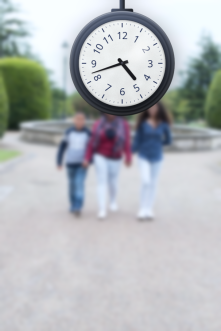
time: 4:42
